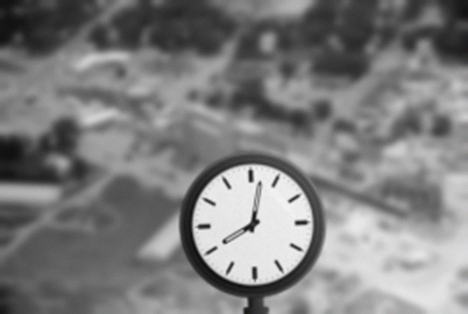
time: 8:02
